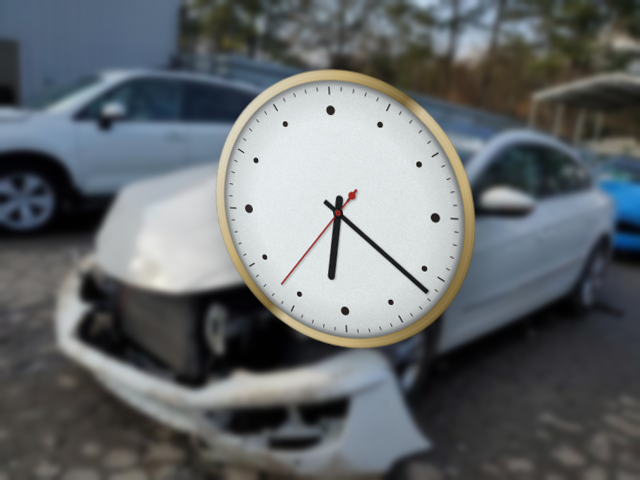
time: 6:21:37
